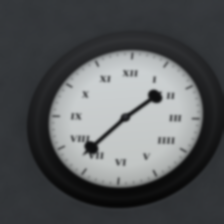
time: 1:37
